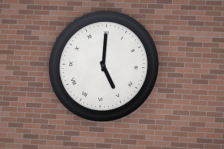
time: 5:00
